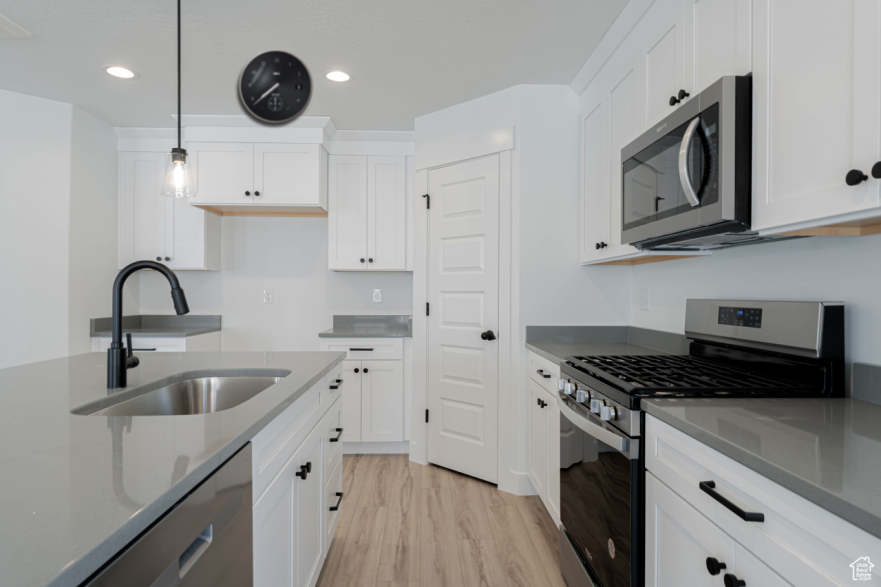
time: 7:38
